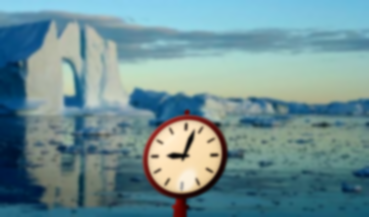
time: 9:03
